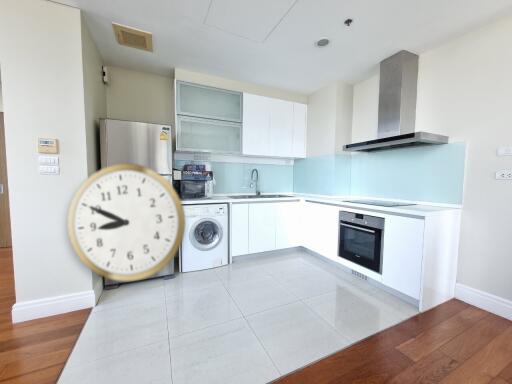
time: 8:50
